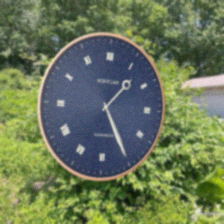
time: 1:25
